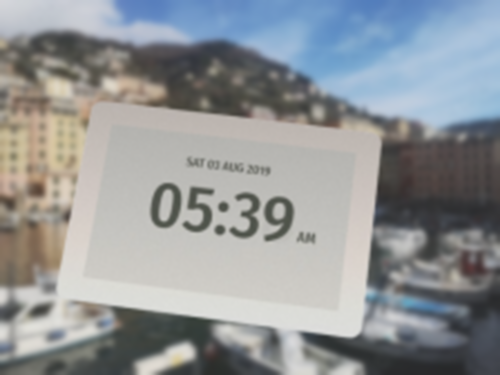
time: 5:39
